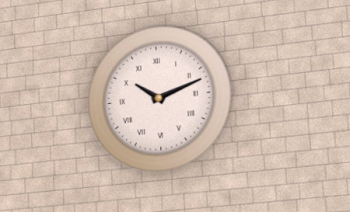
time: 10:12
